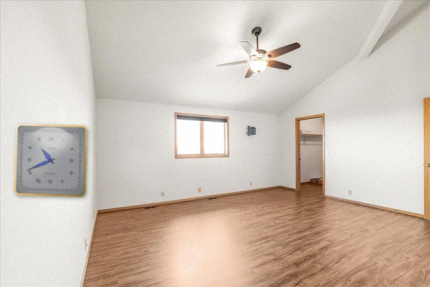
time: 10:41
